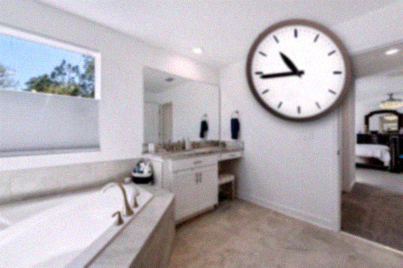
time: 10:44
